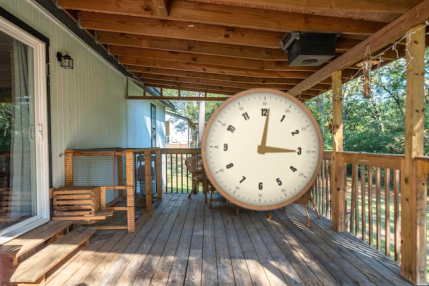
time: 3:01
